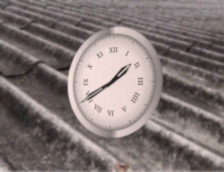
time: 1:40
